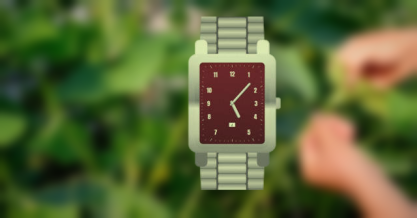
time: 5:07
